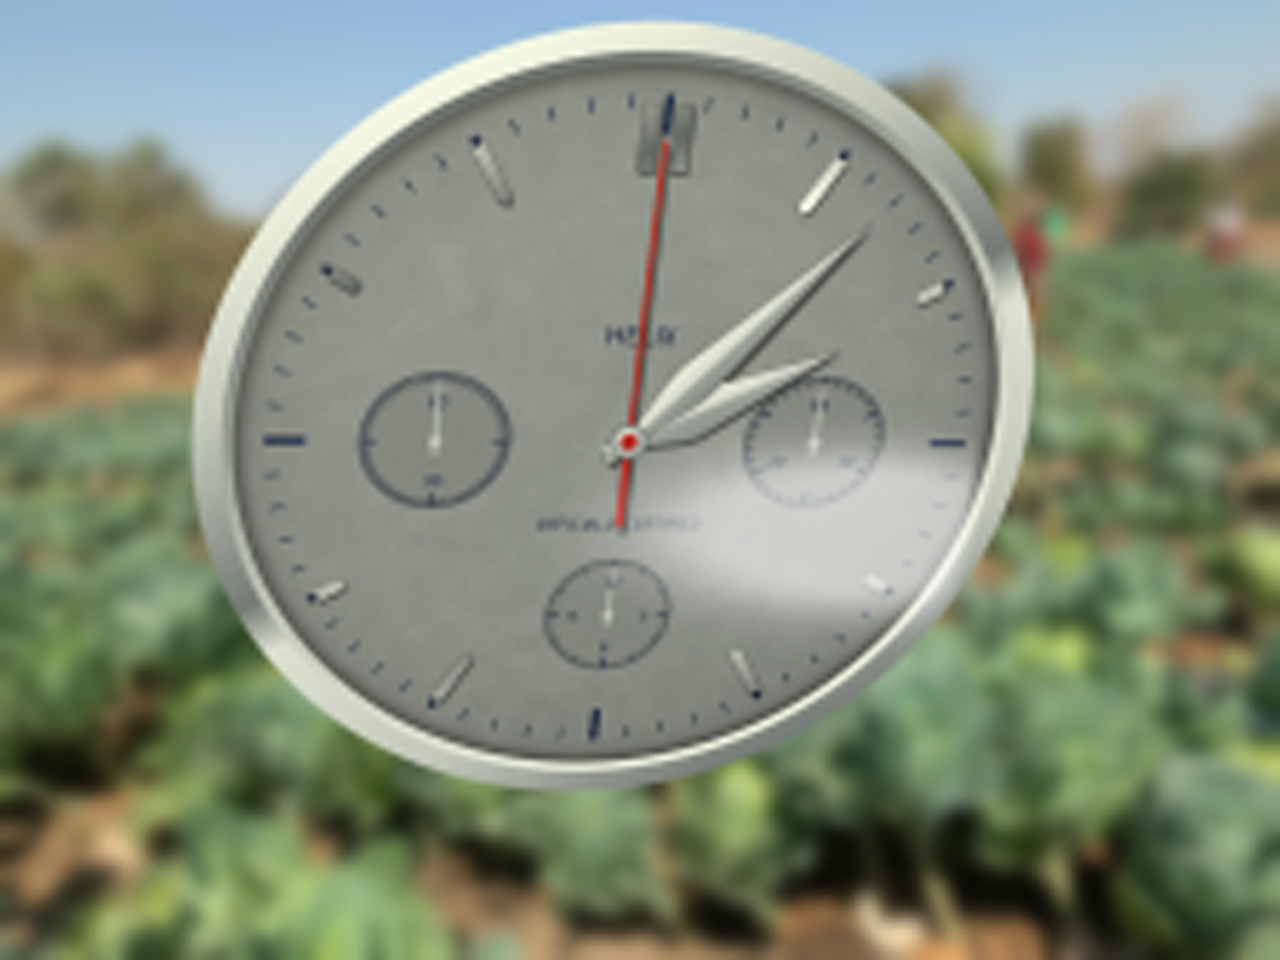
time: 2:07
